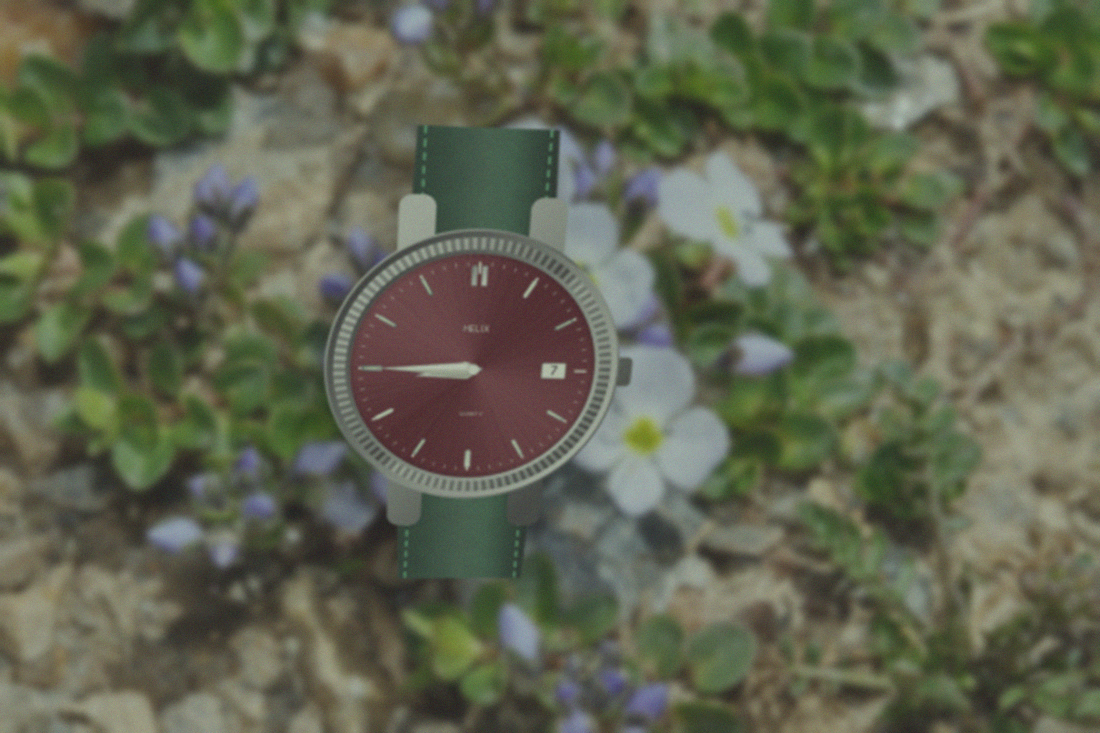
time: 8:45
